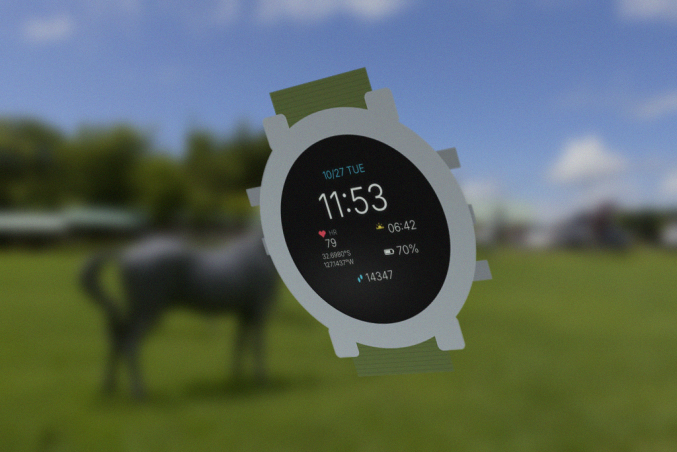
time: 11:53
